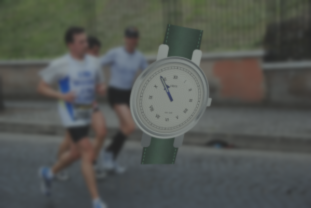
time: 10:54
